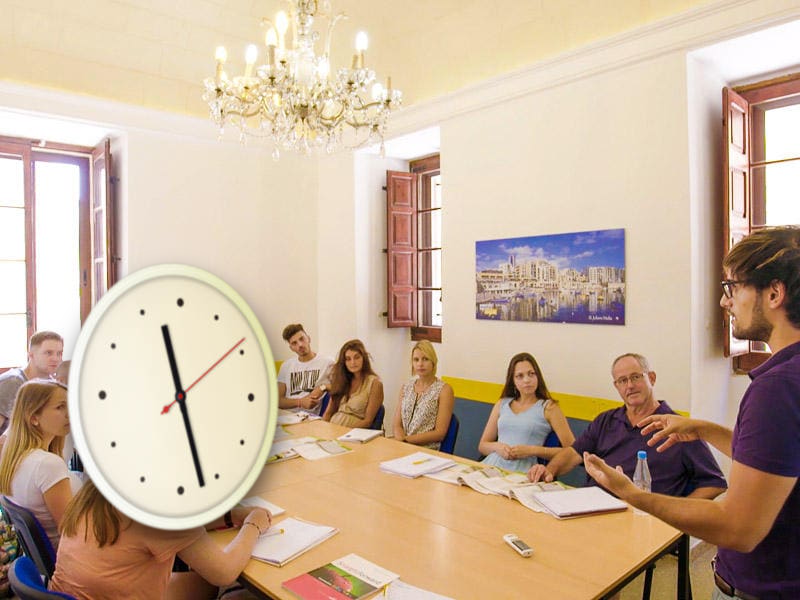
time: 11:27:09
